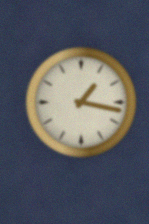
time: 1:17
